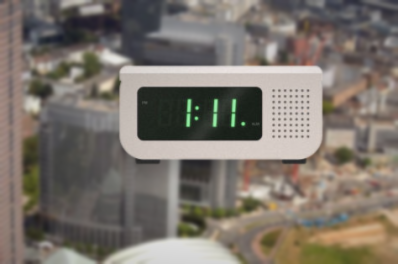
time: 1:11
